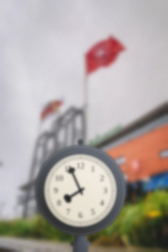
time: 7:56
